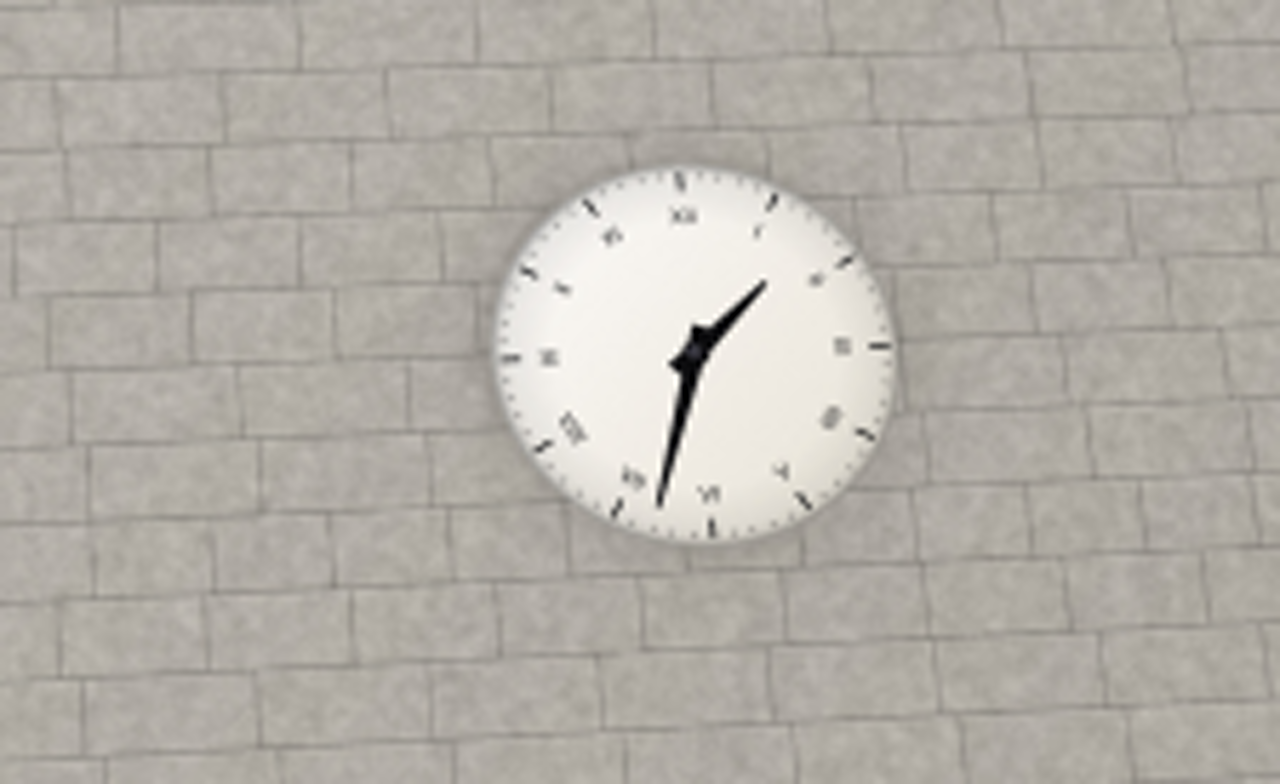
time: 1:33
